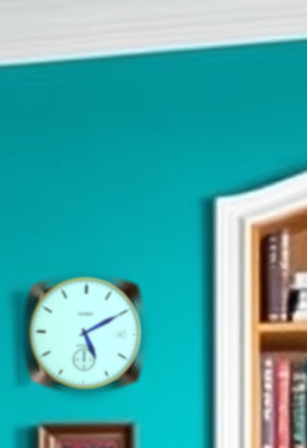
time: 5:10
